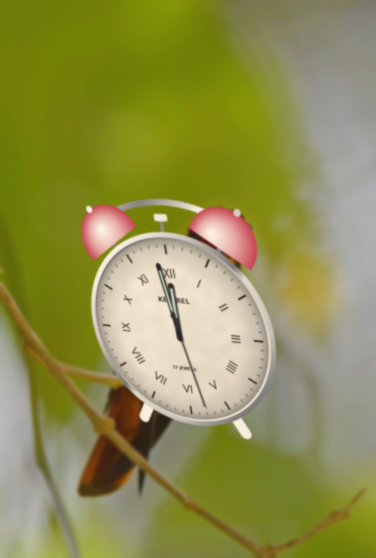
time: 11:58:28
